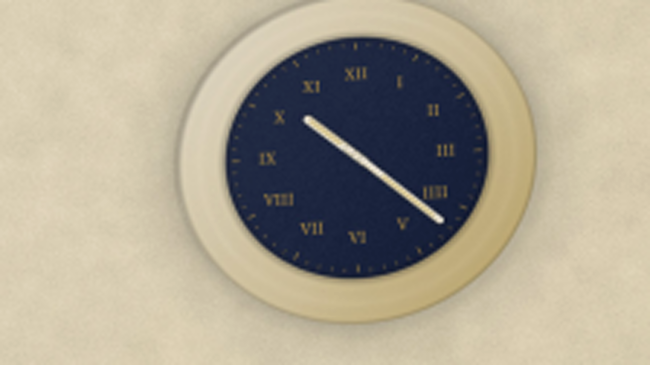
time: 10:22
